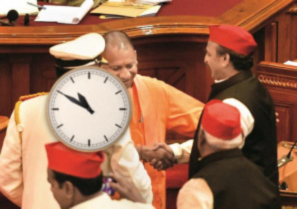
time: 10:50
